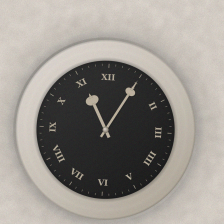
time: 11:05
